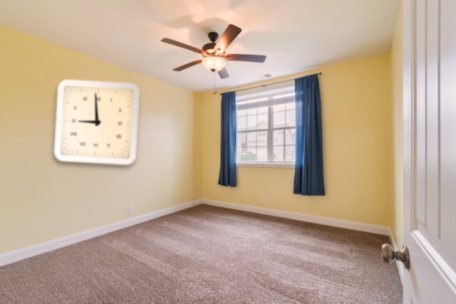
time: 8:59
